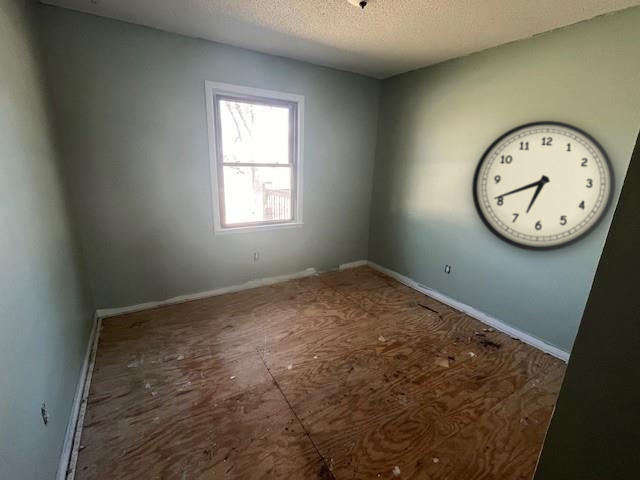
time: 6:41
